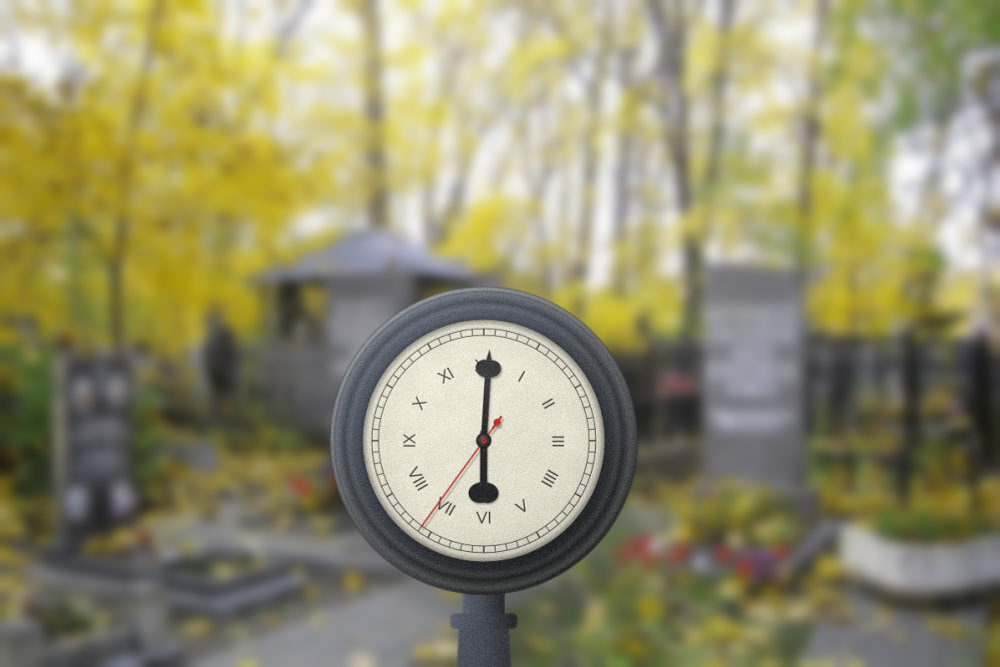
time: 6:00:36
